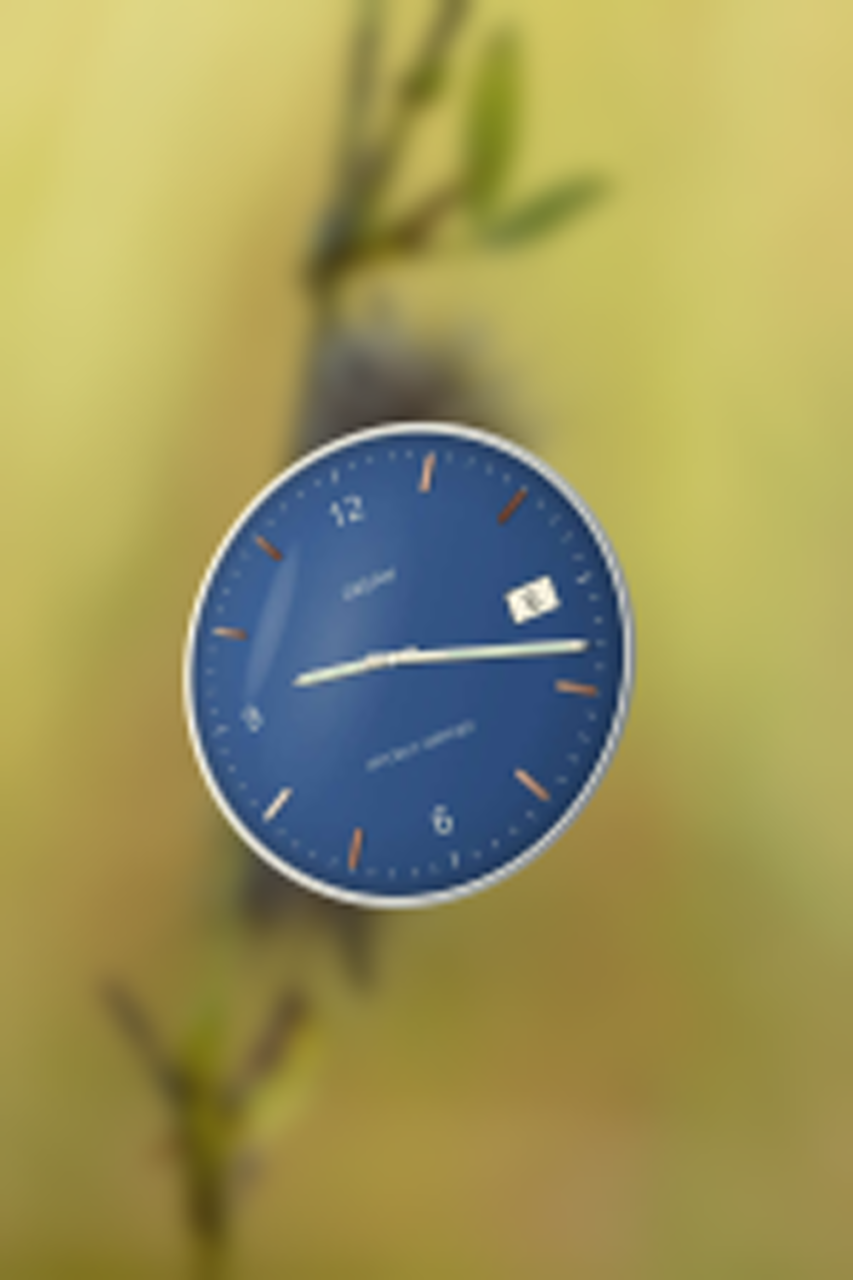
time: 9:18
